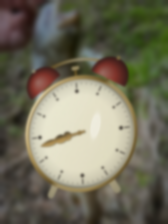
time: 8:43
